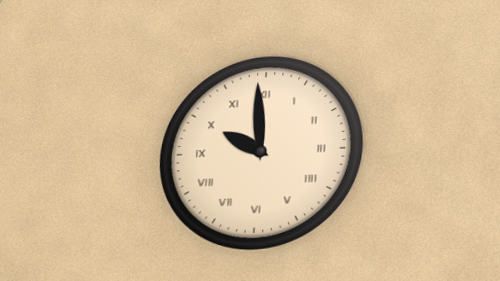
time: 9:59
